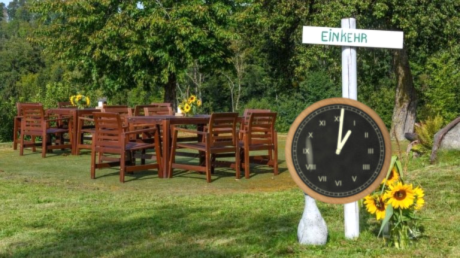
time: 1:01
